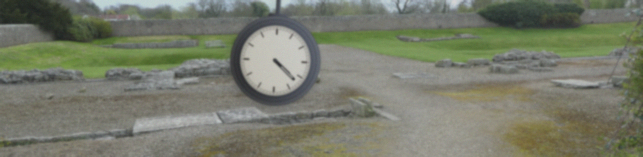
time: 4:22
